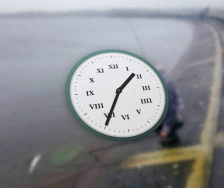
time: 1:35
